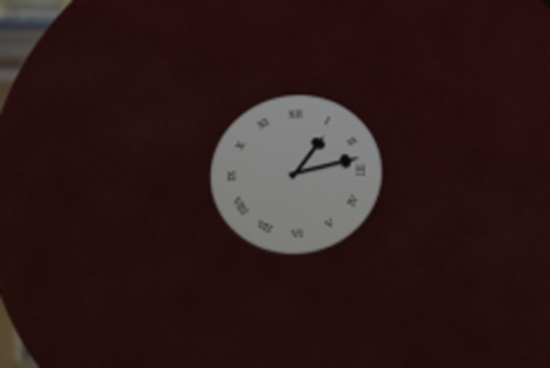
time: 1:13
